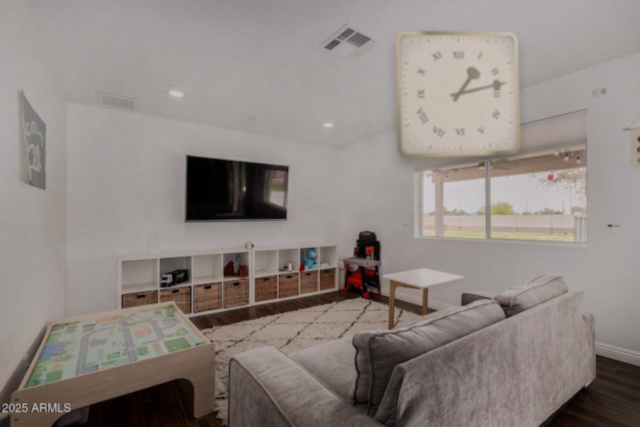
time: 1:13
